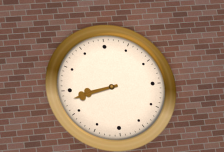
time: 8:43
